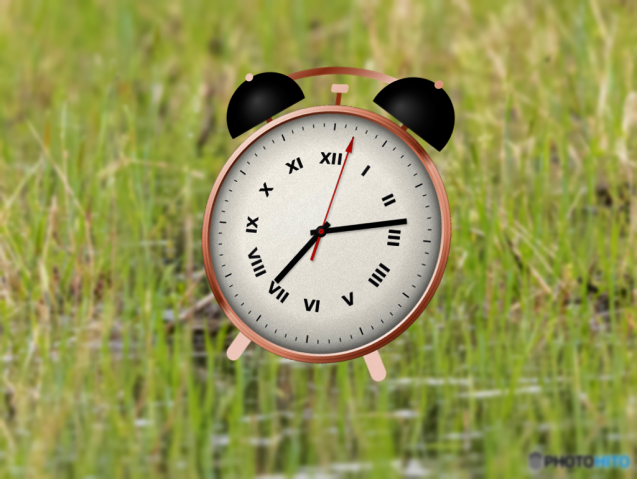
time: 7:13:02
